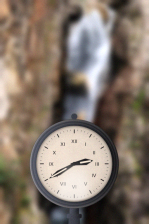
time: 2:40
